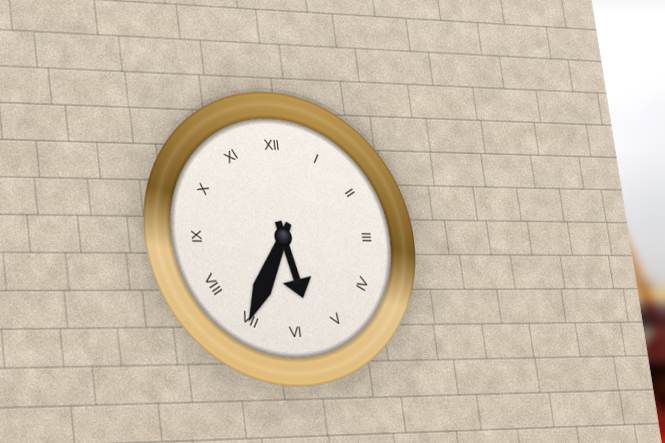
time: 5:35
